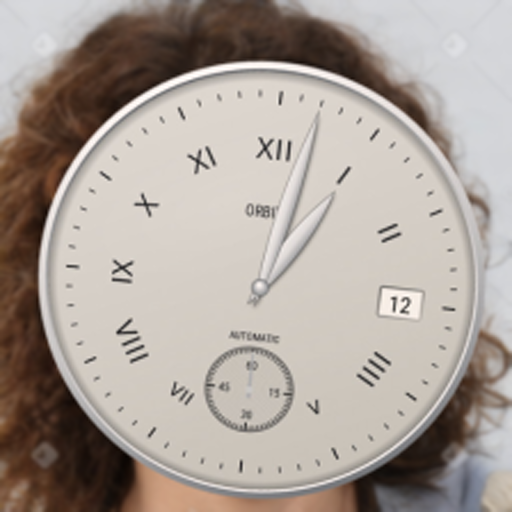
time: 1:02
